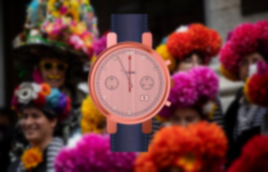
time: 10:56
